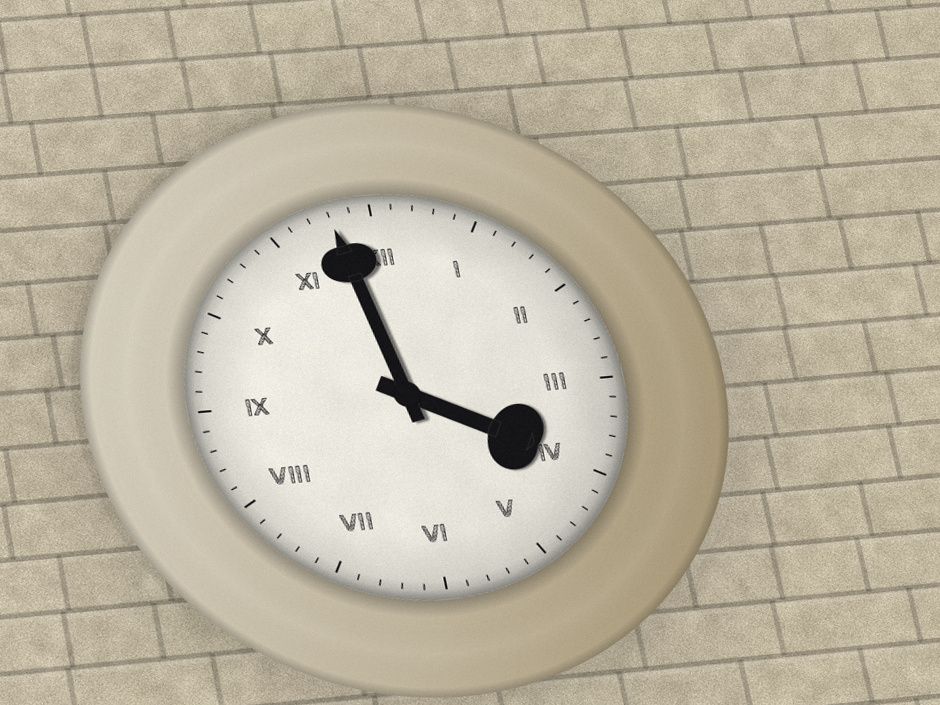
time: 3:58
